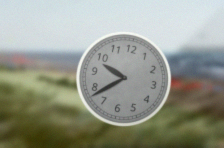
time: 9:38
